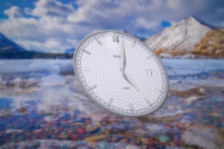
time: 5:02
